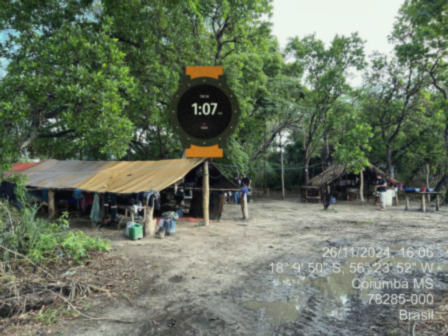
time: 1:07
